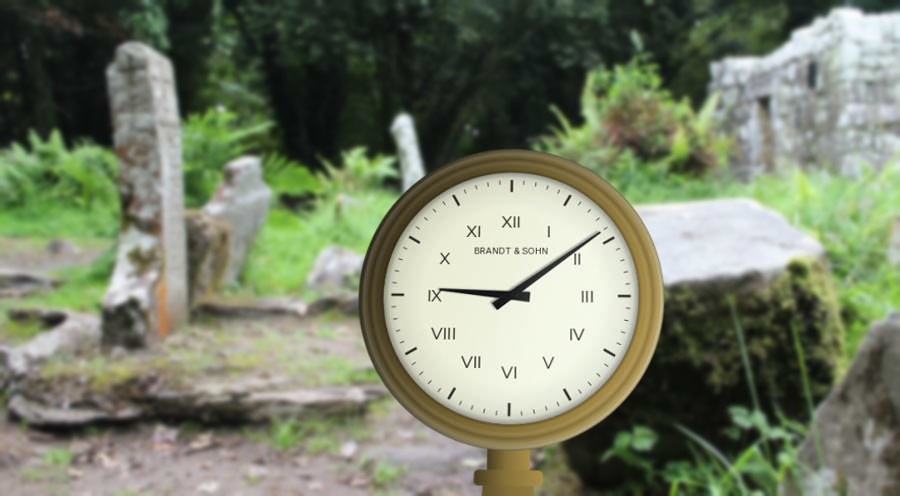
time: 9:09
